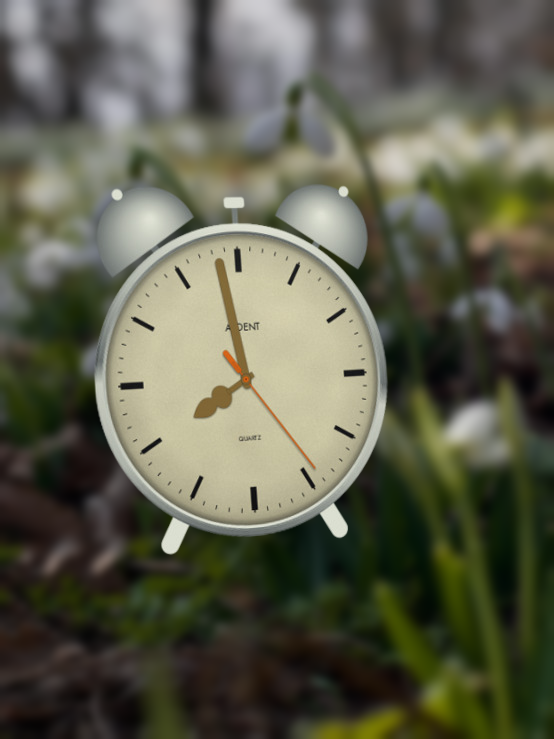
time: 7:58:24
